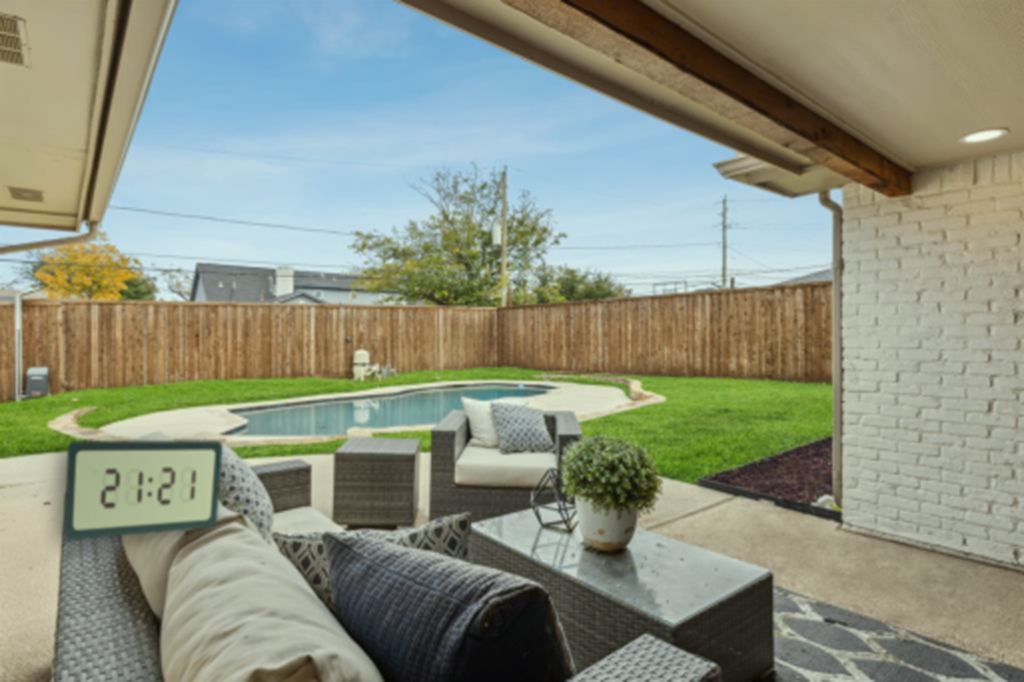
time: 21:21
